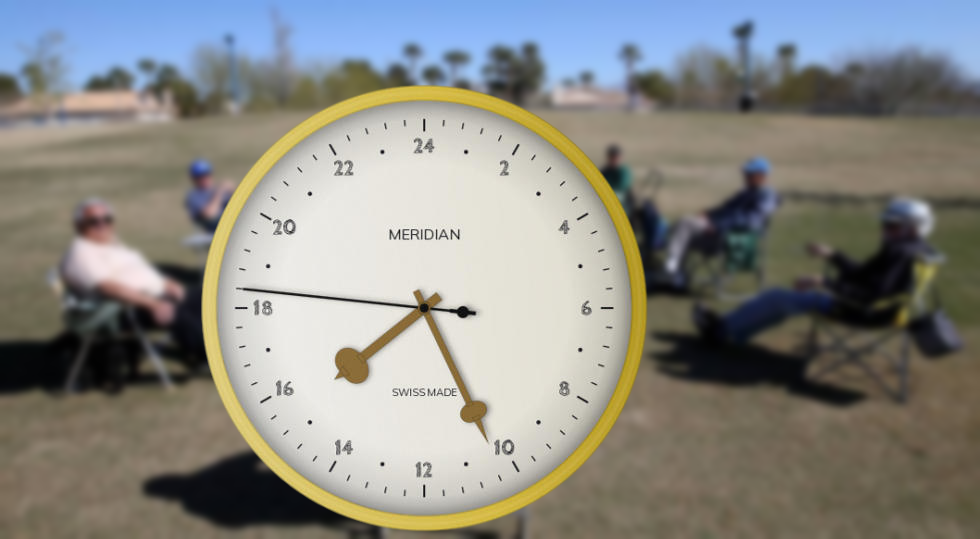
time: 15:25:46
